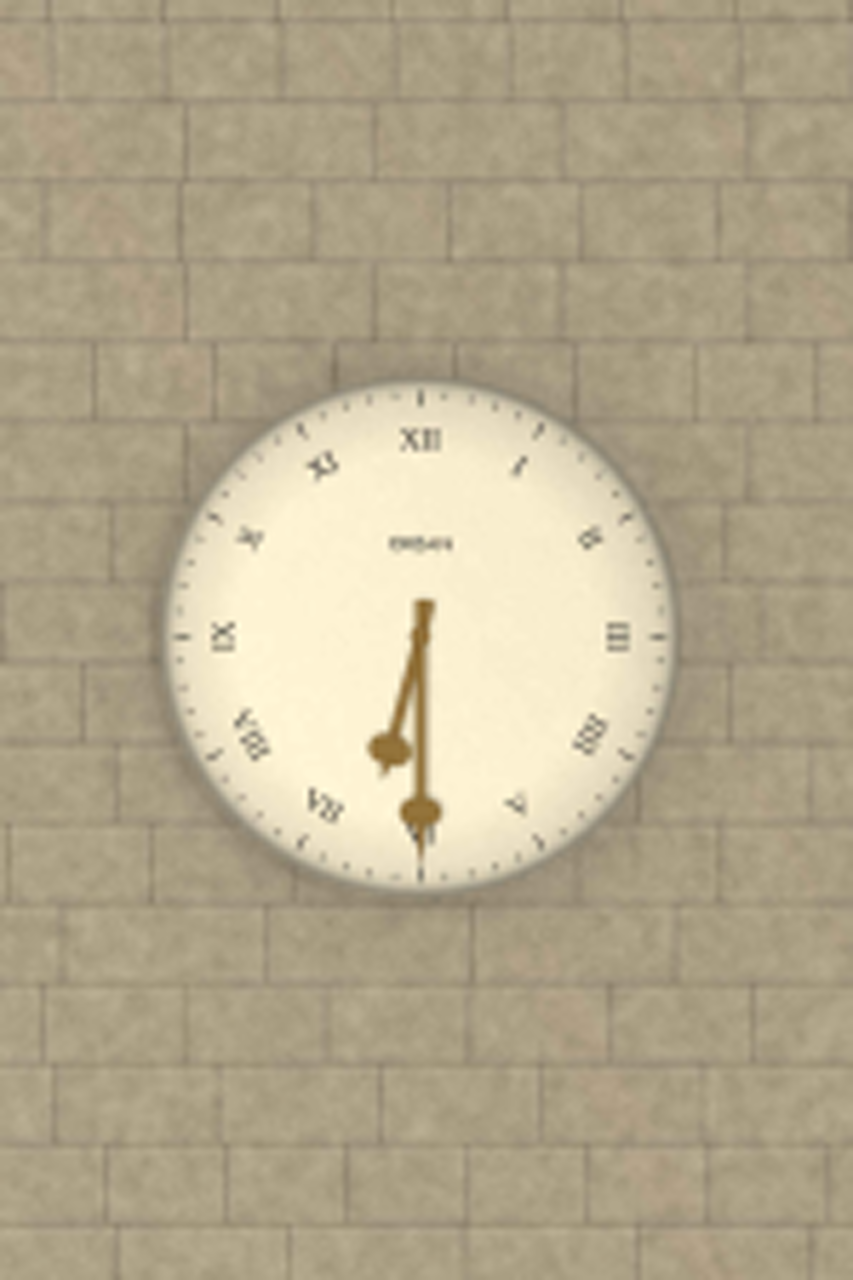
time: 6:30
